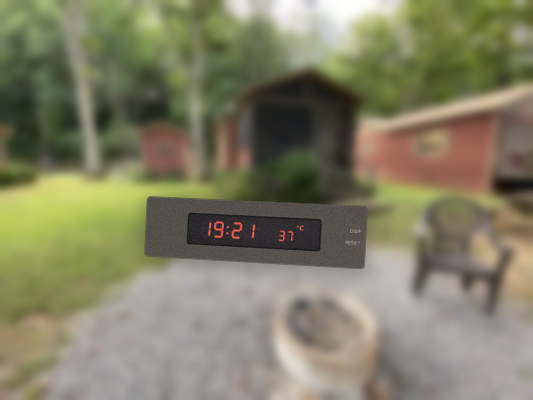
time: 19:21
